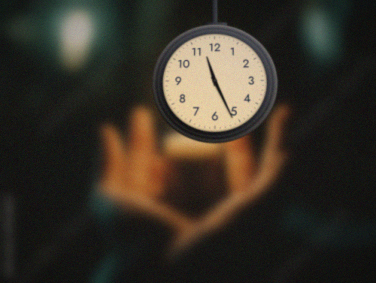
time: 11:26
